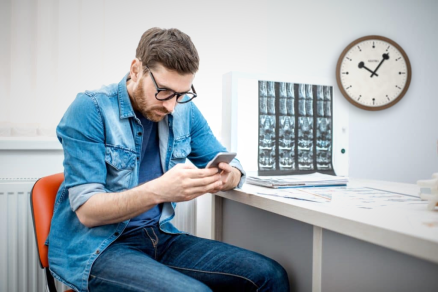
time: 10:06
